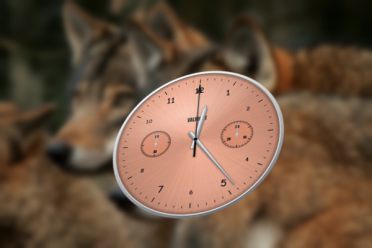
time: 12:24
